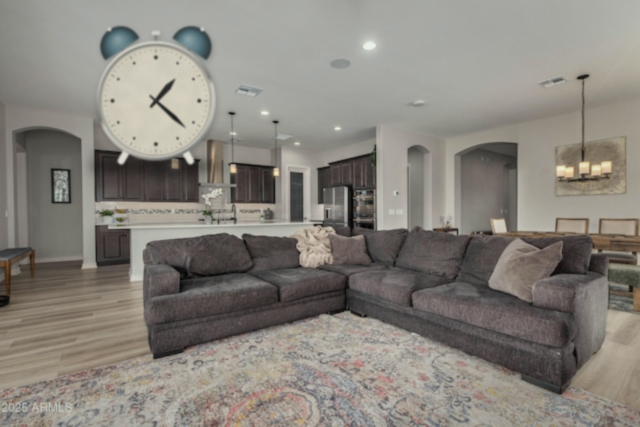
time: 1:22
